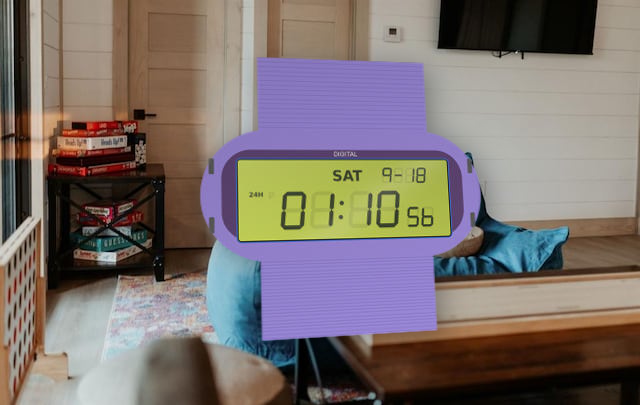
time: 1:10:56
